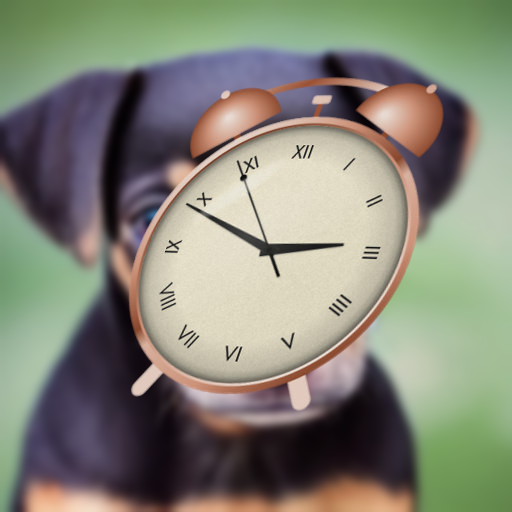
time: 2:48:54
